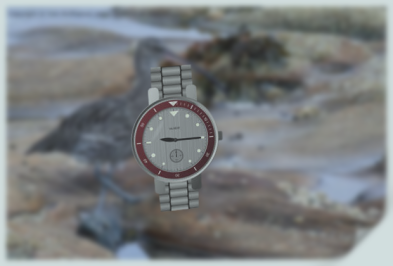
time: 9:15
